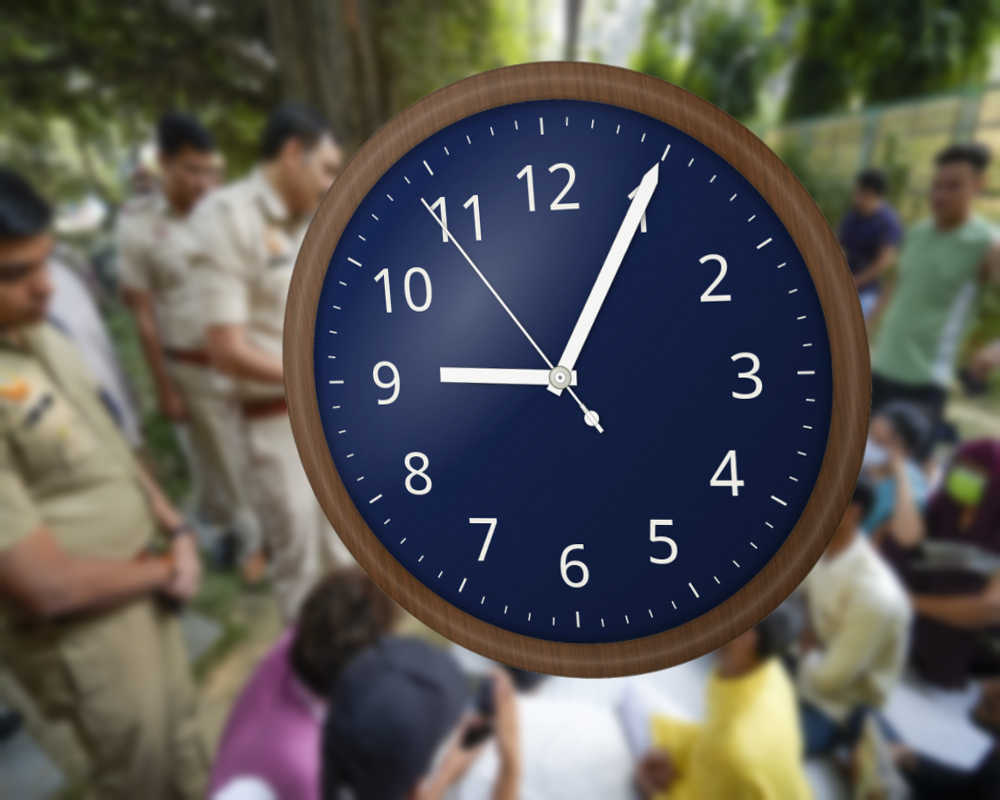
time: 9:04:54
